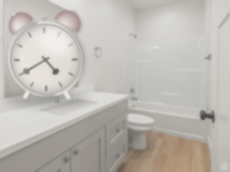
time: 4:40
